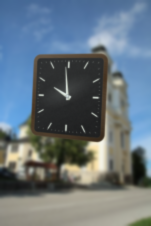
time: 9:59
